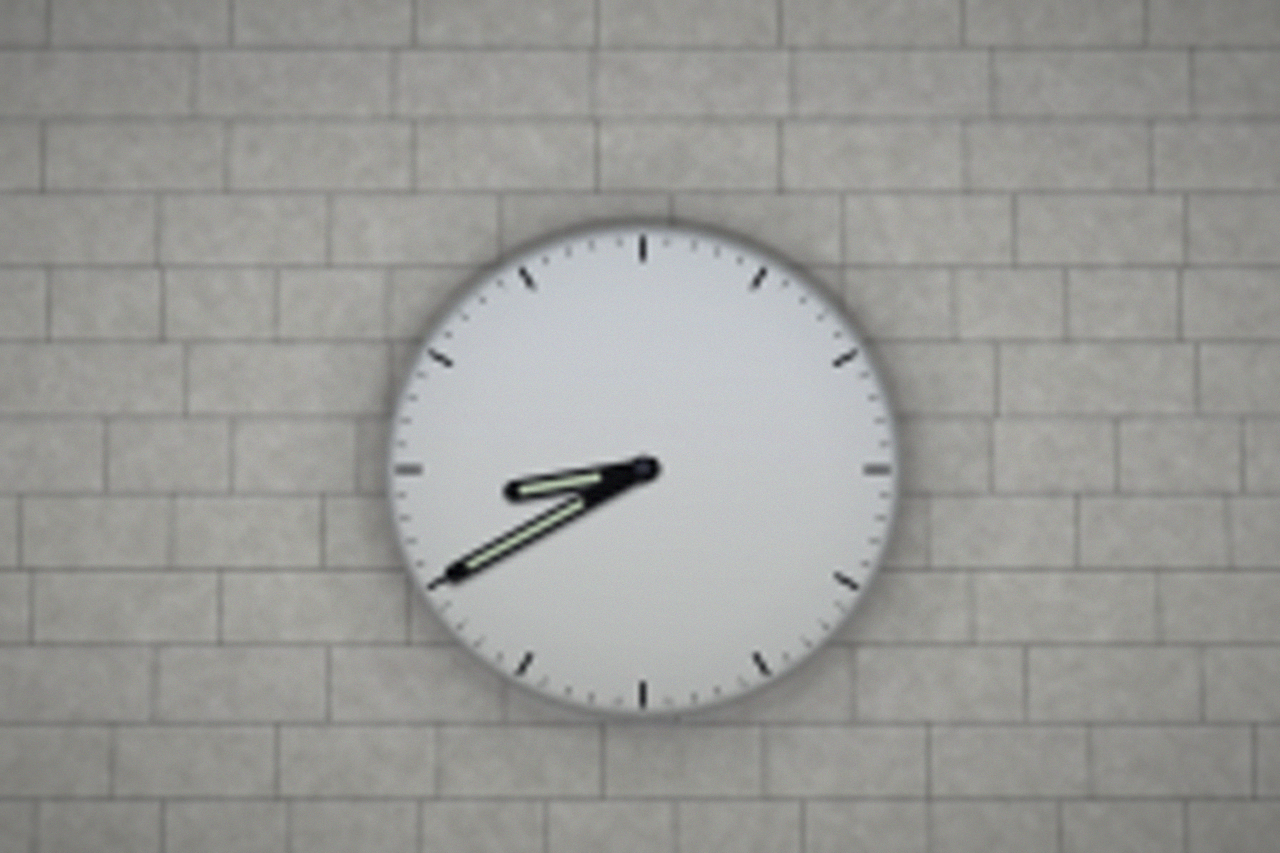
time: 8:40
